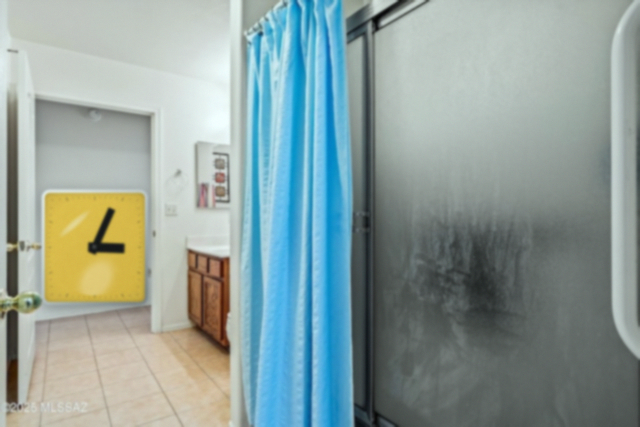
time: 3:04
